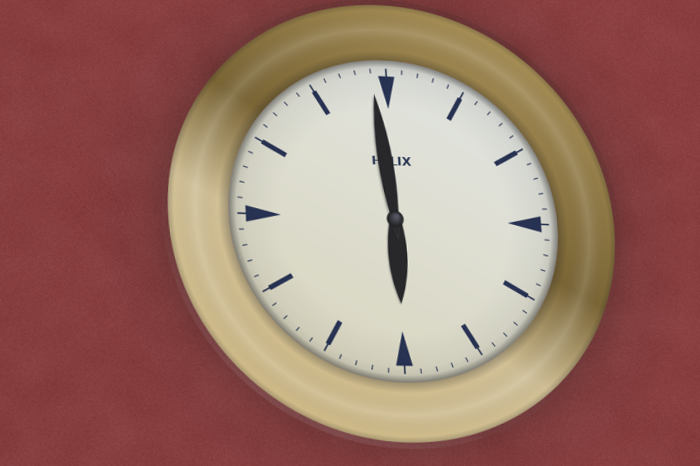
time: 5:59
